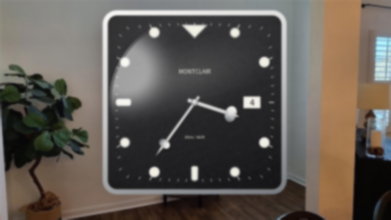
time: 3:36
